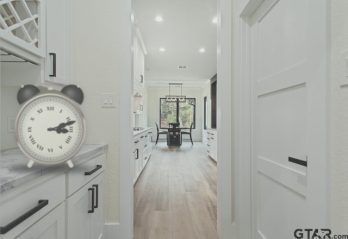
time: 3:12
